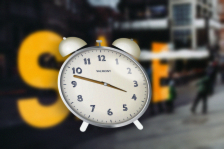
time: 3:48
